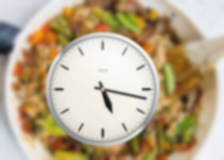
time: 5:17
